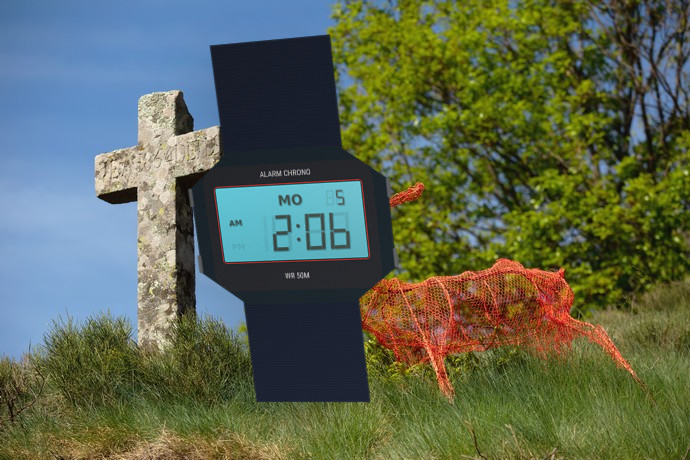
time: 2:06
